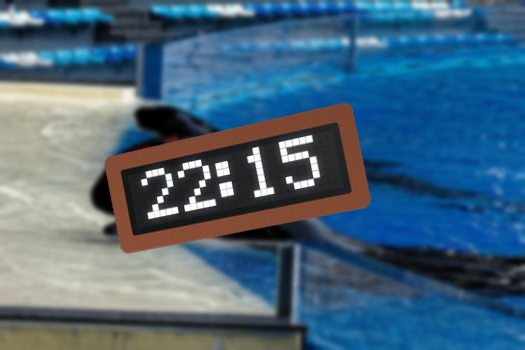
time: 22:15
